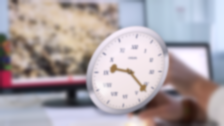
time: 9:22
